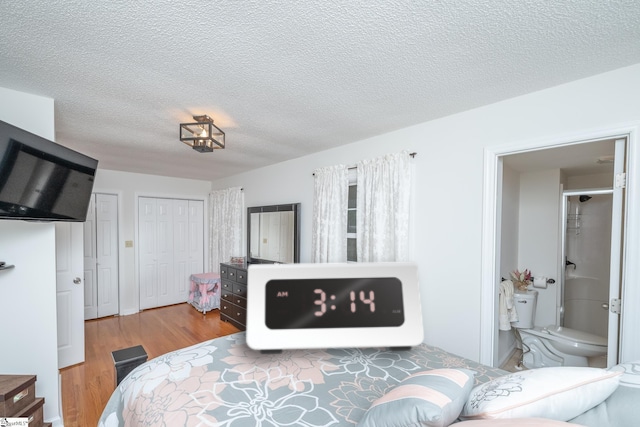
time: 3:14
